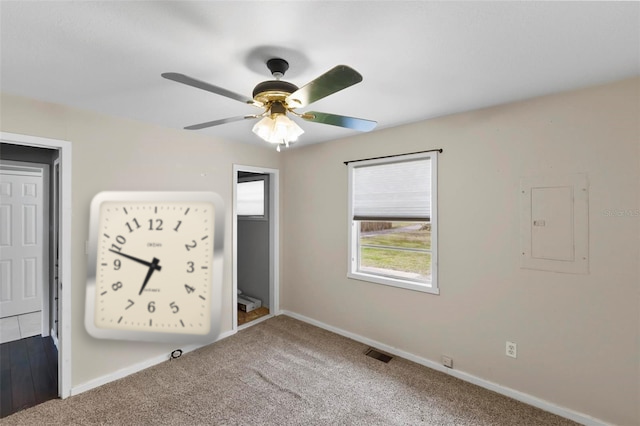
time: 6:48
